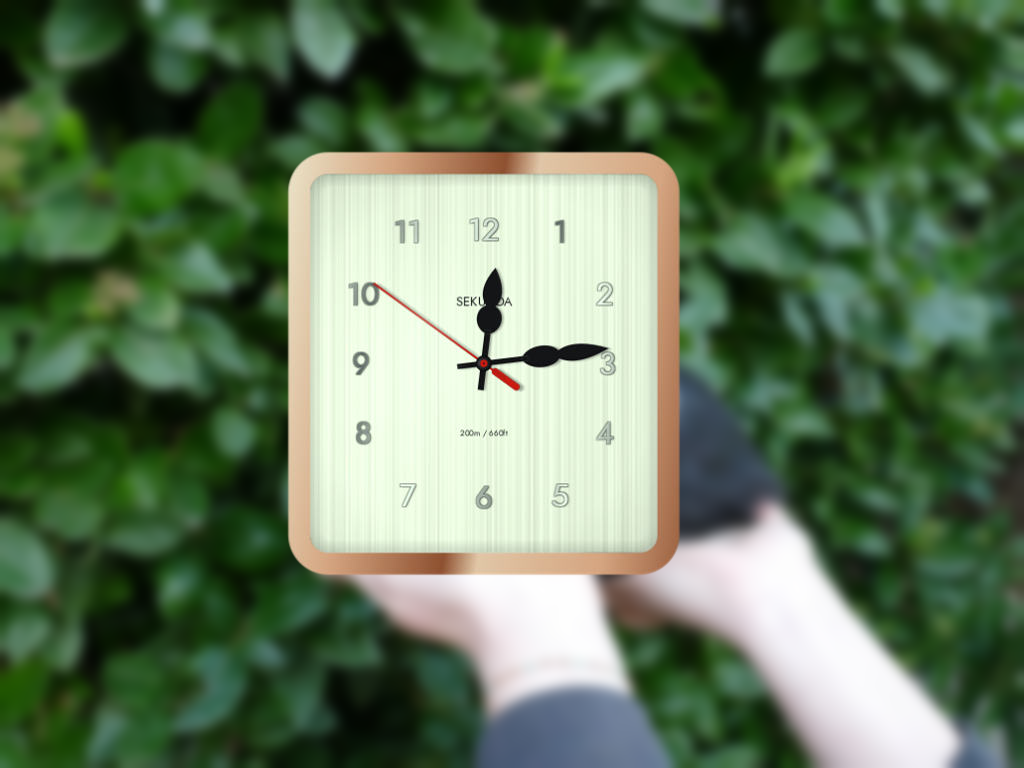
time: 12:13:51
